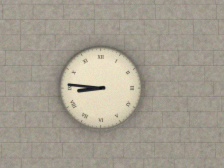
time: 8:46
